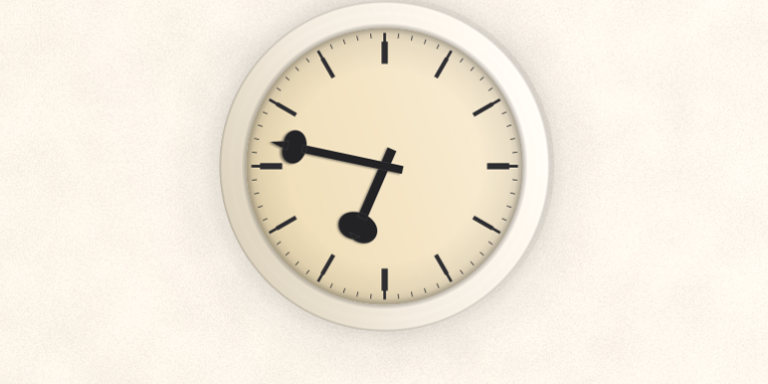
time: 6:47
